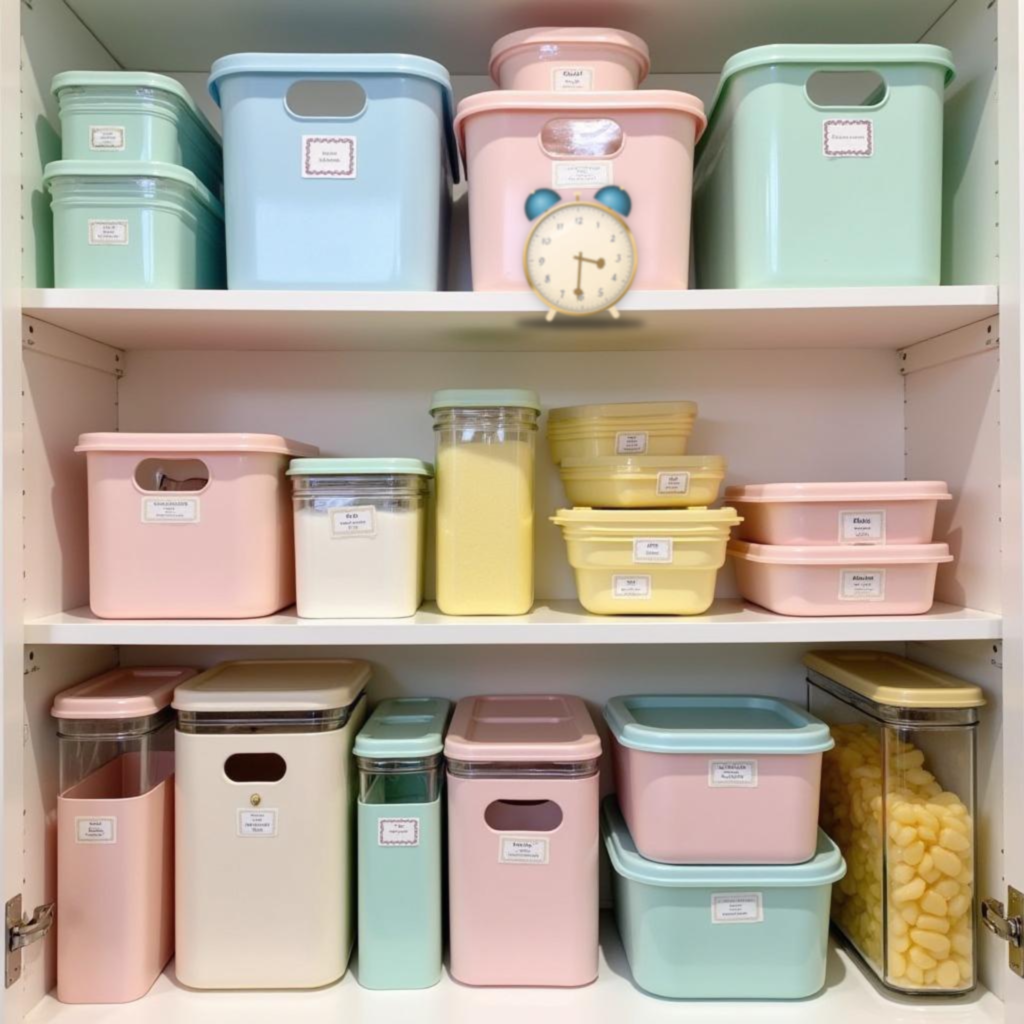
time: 3:31
